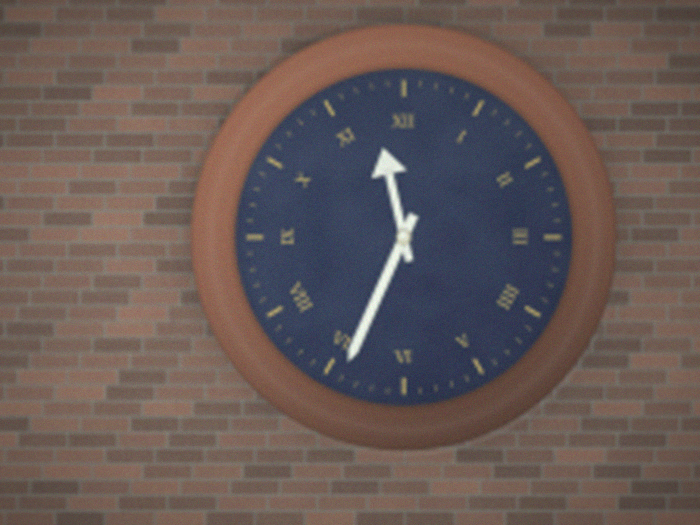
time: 11:34
